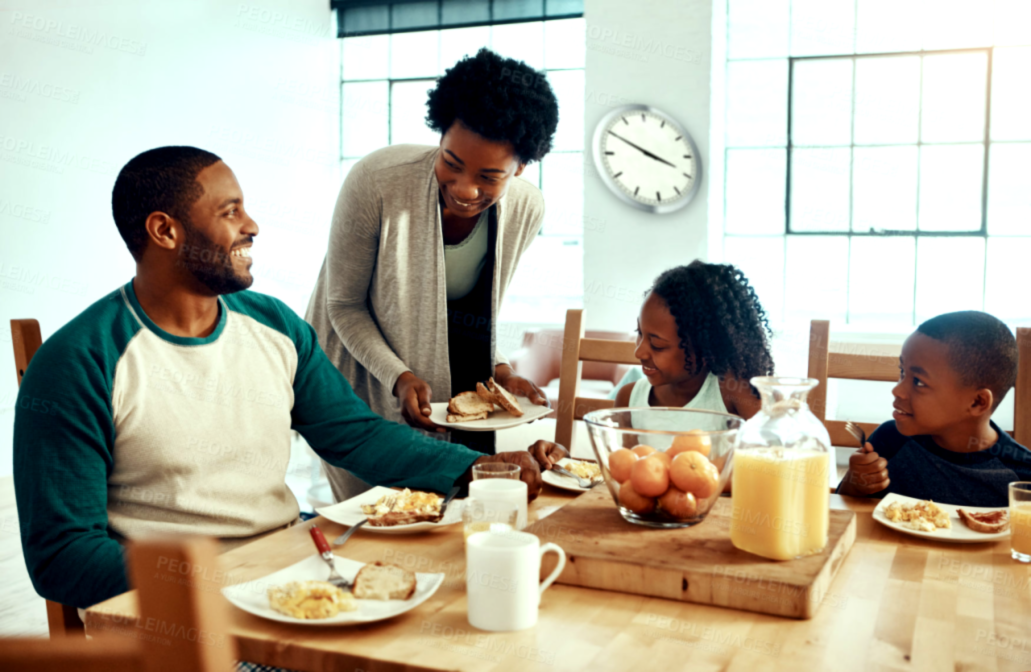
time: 3:50
